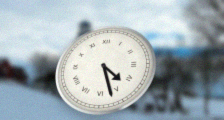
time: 4:27
